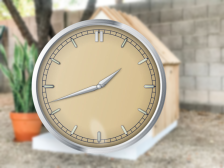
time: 1:42
